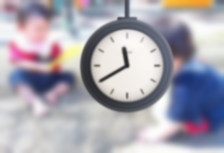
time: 11:40
